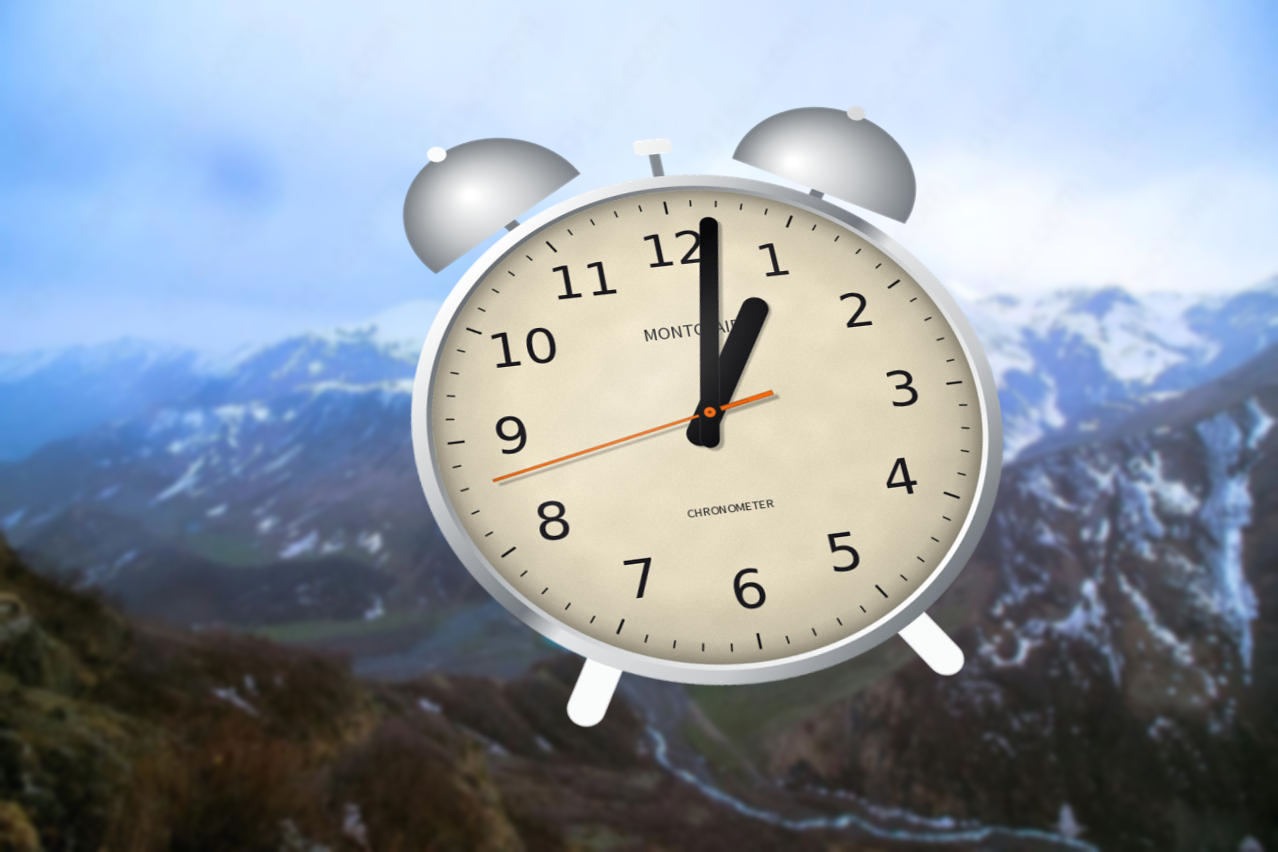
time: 1:01:43
